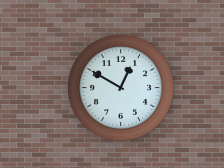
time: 12:50
